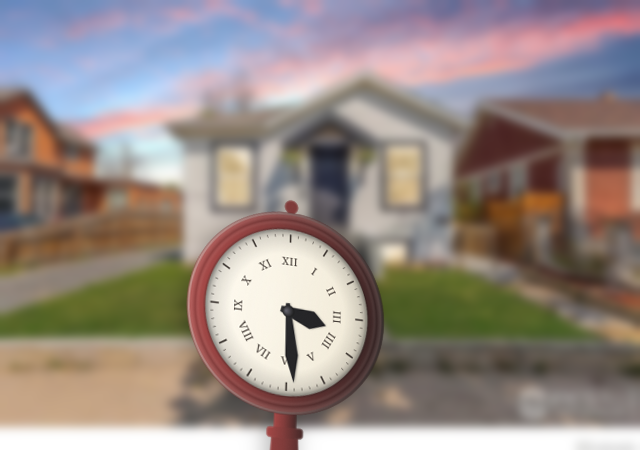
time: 3:29
